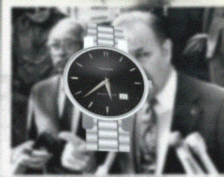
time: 5:38
